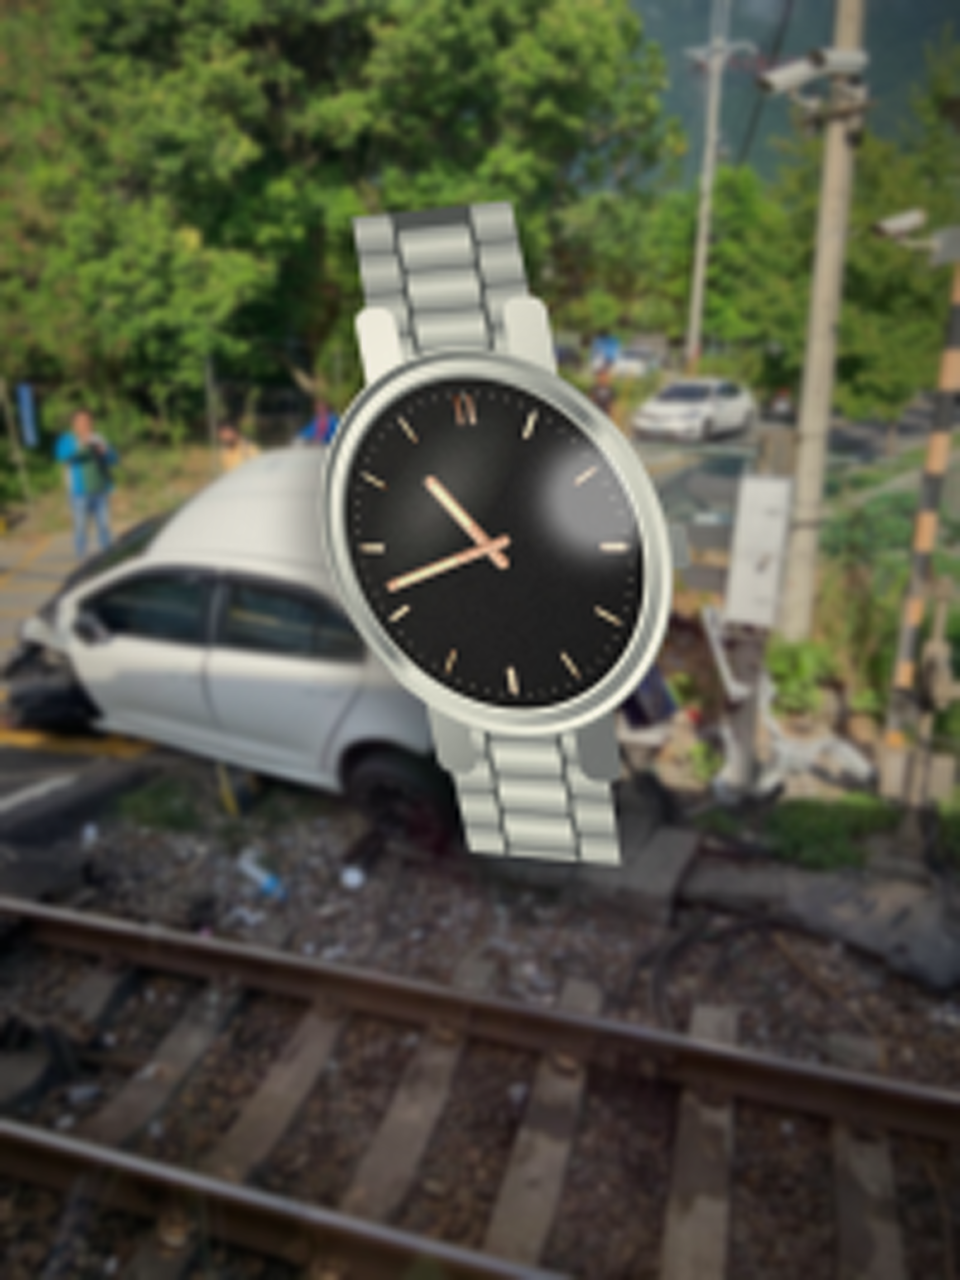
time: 10:42
